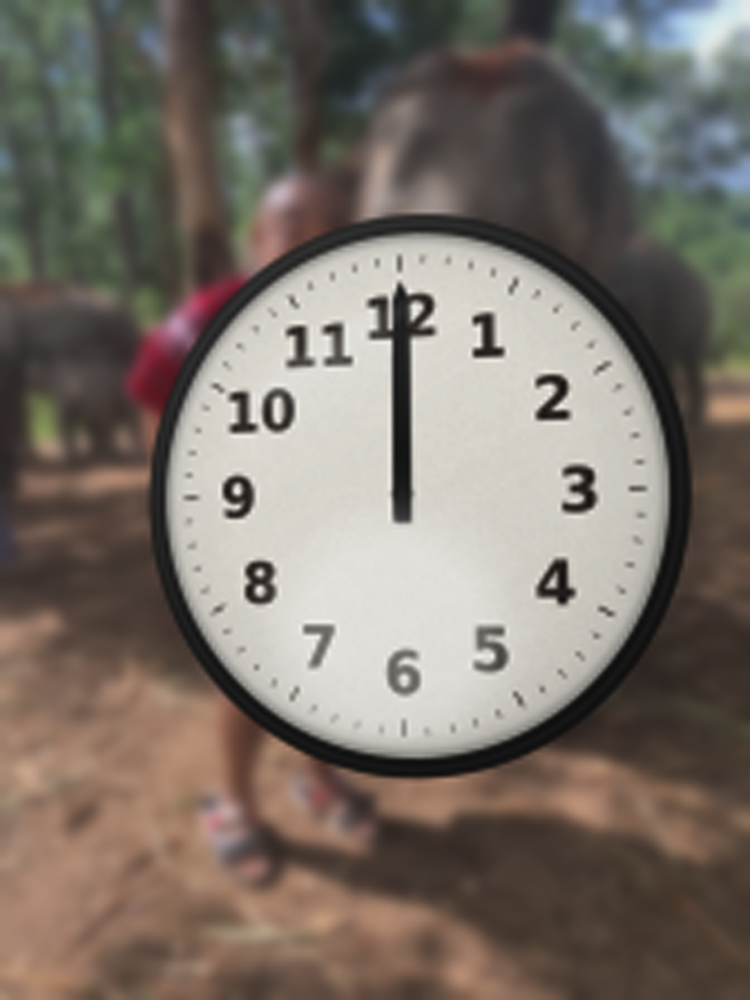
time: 12:00
